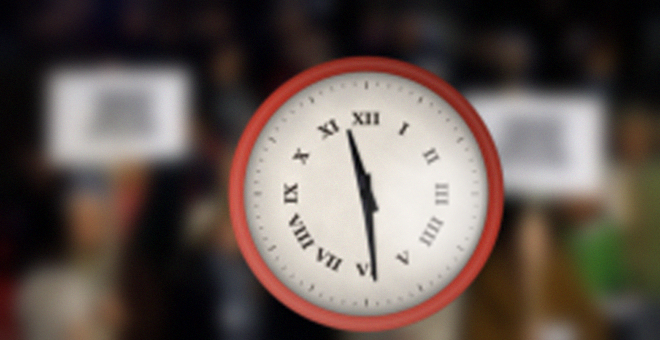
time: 11:29
